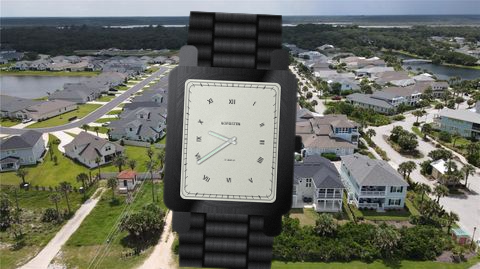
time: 9:39
